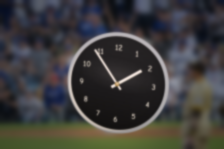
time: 1:54
